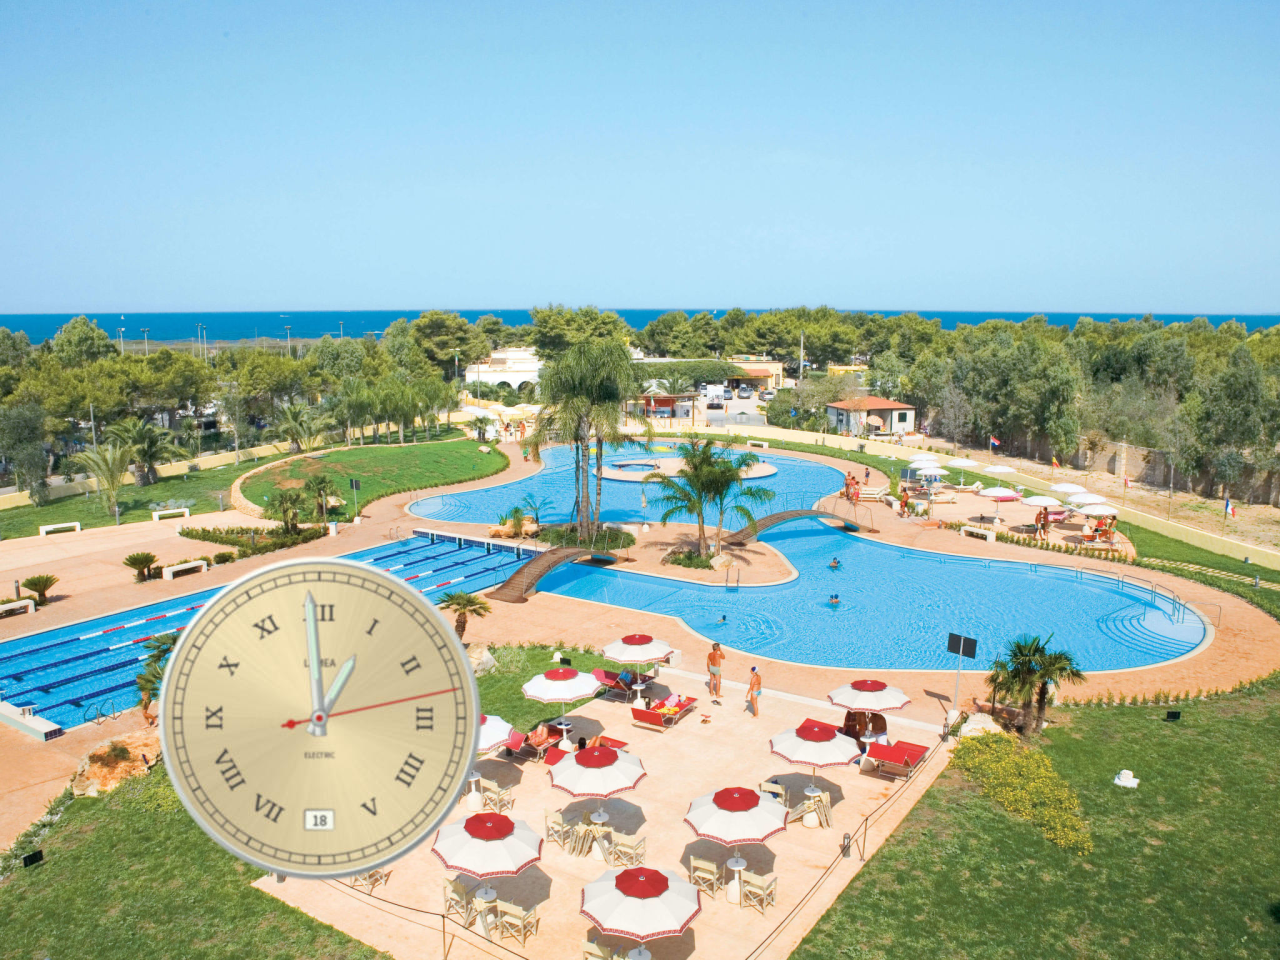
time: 12:59:13
